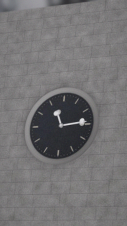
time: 11:14
